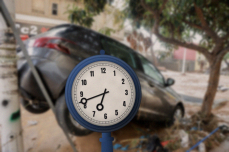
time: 6:42
